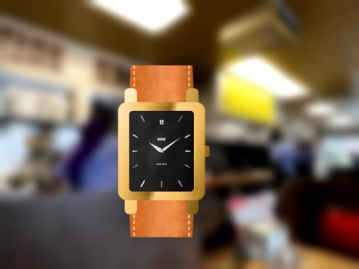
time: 10:09
